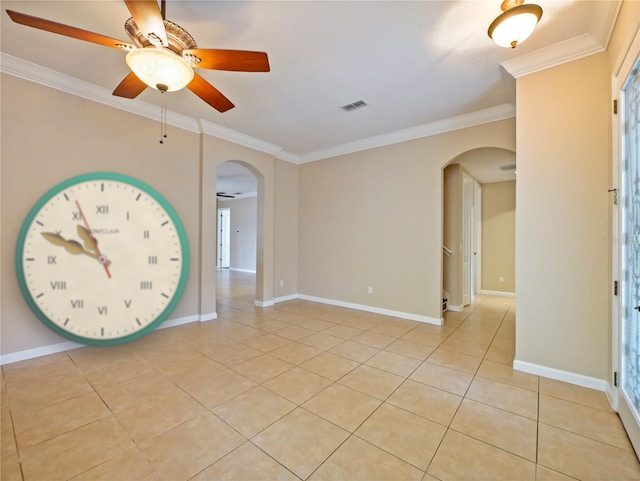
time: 10:48:56
